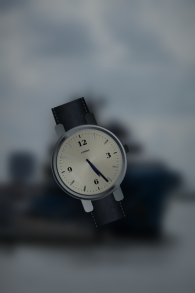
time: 5:26
